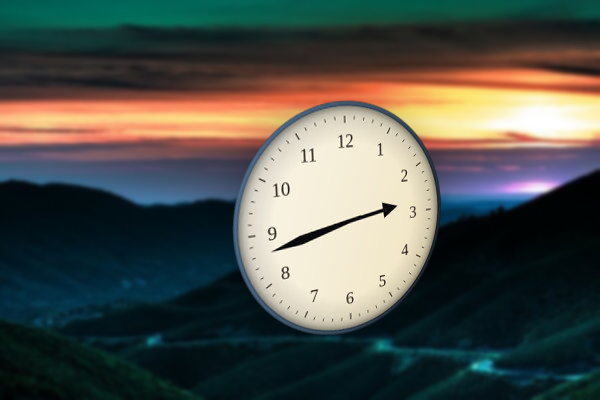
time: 2:43
